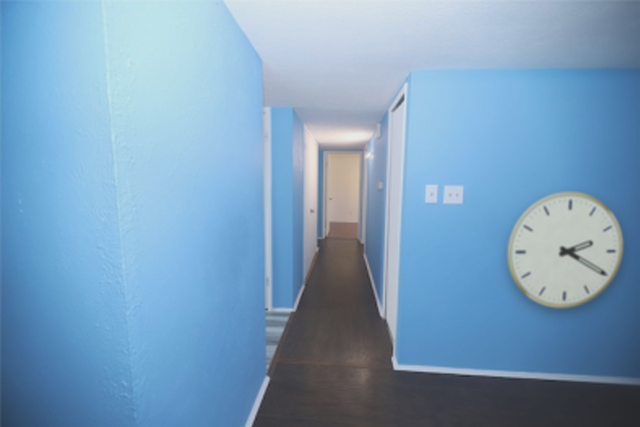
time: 2:20
